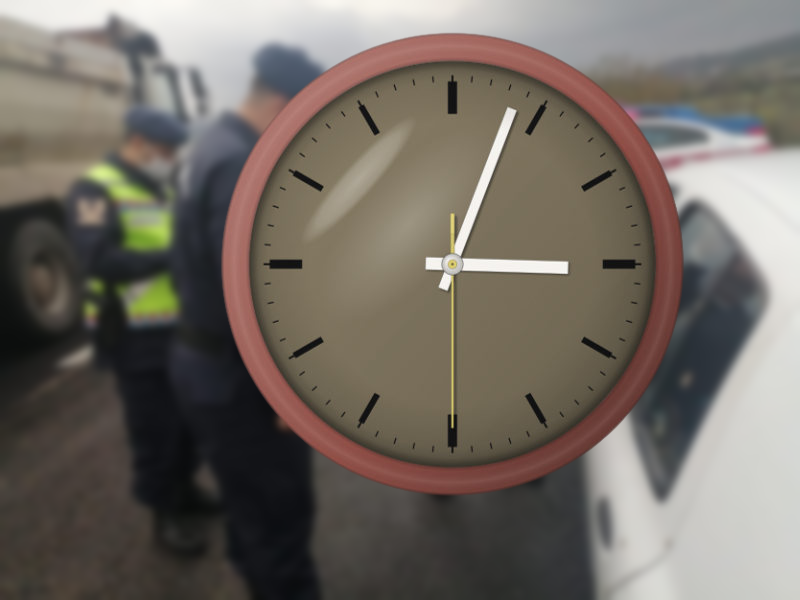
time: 3:03:30
